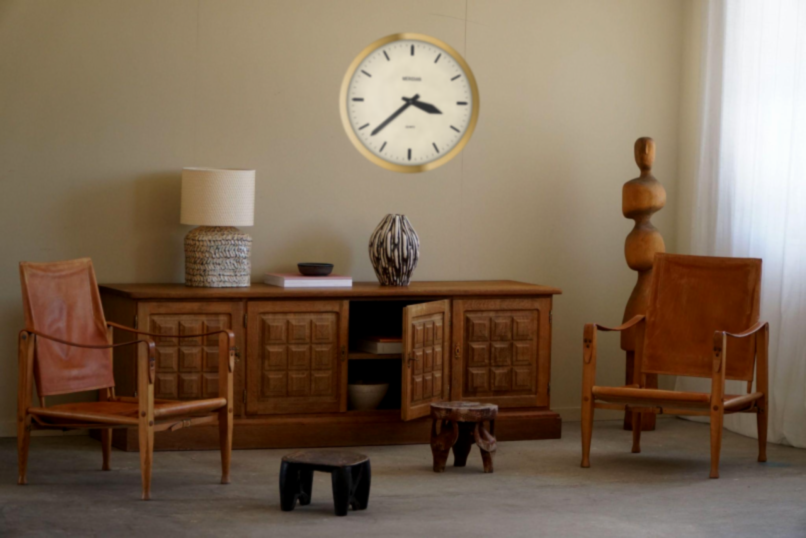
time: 3:38
